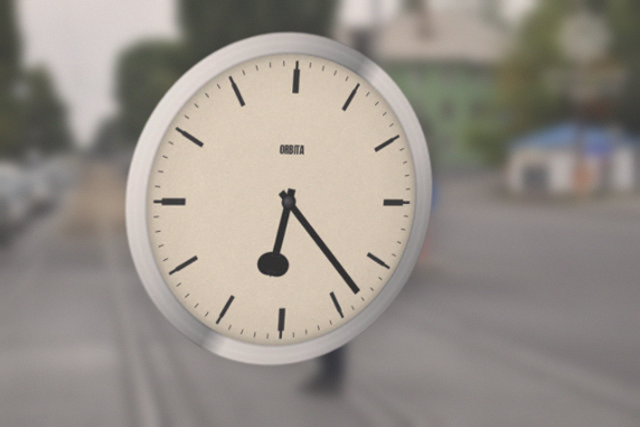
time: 6:23
